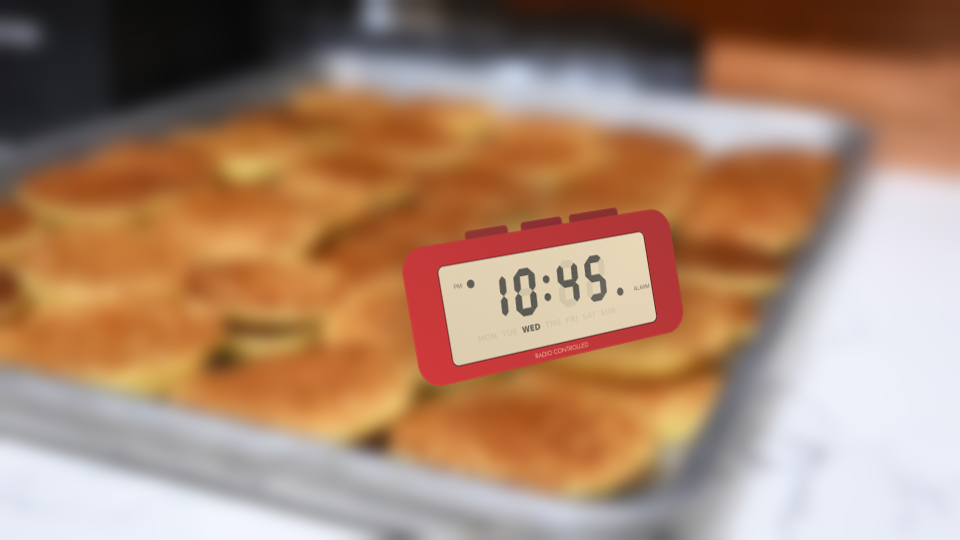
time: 10:45
